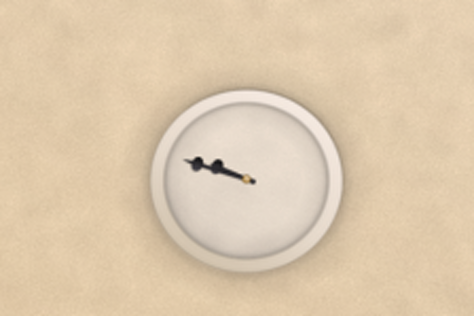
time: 9:48
